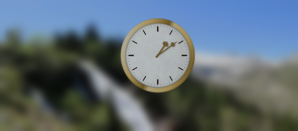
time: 1:09
